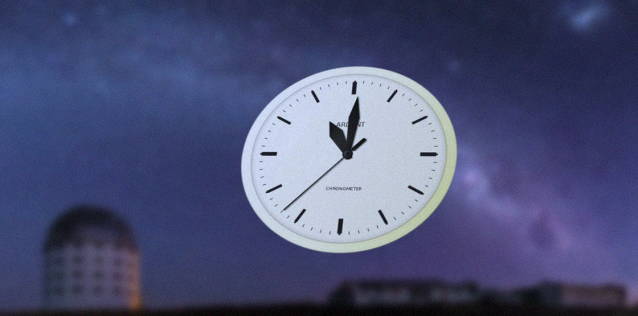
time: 11:00:37
